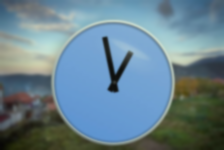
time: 12:58
